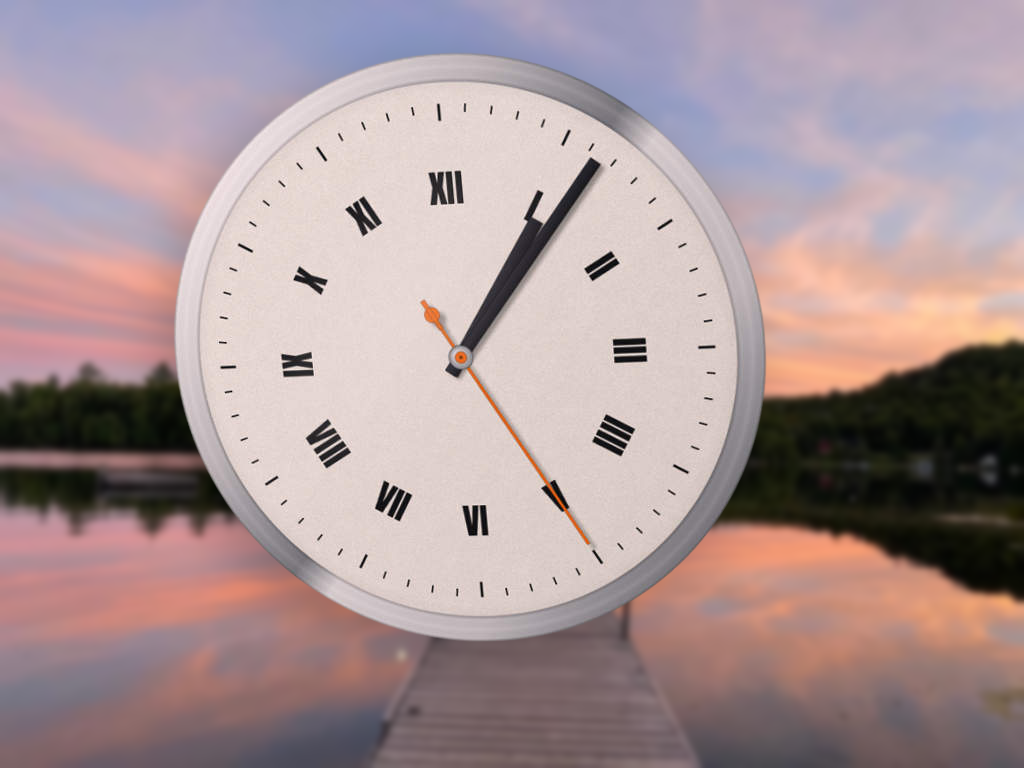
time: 1:06:25
